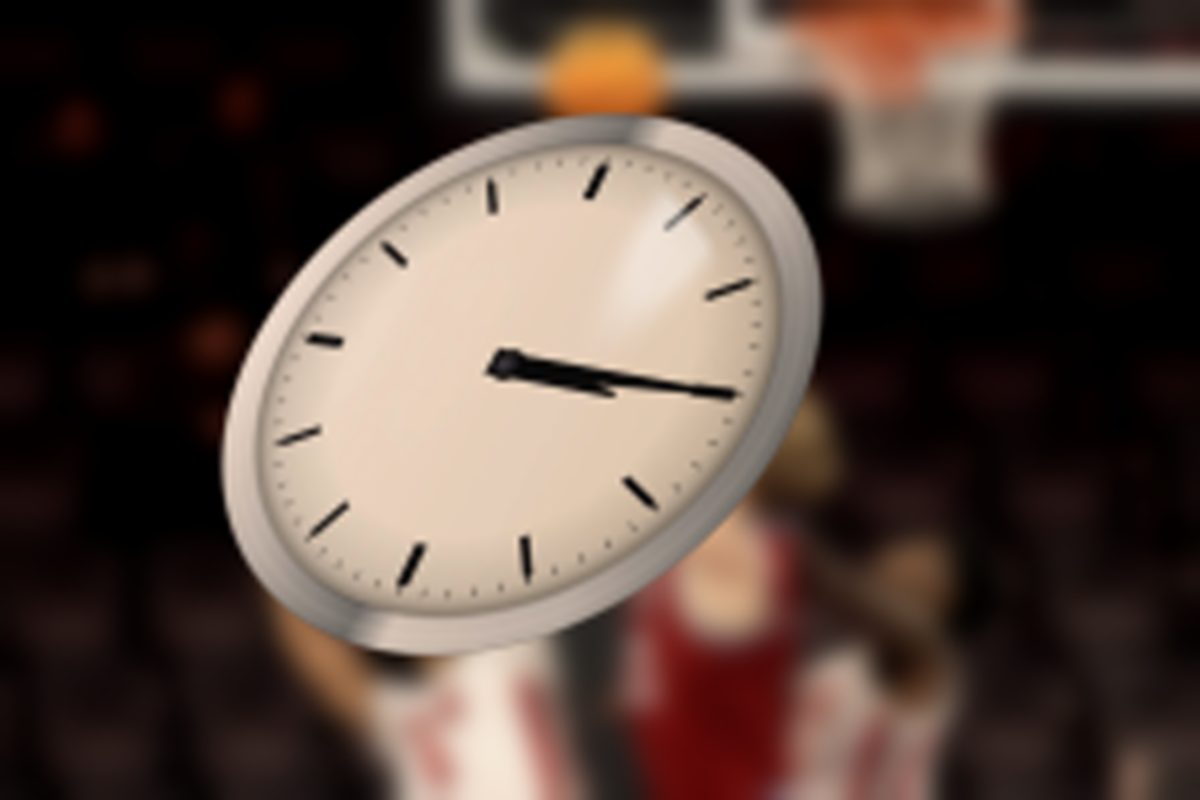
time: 3:15
